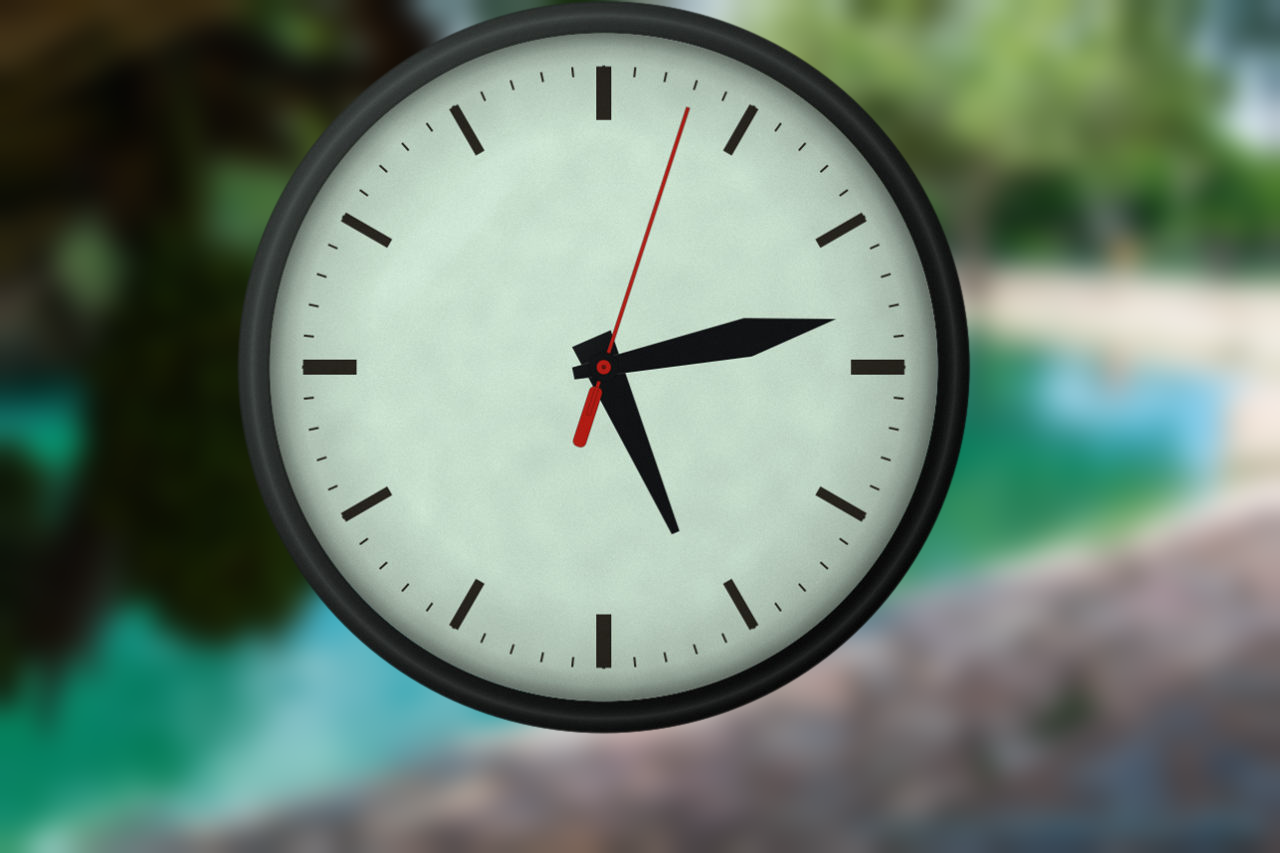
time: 5:13:03
